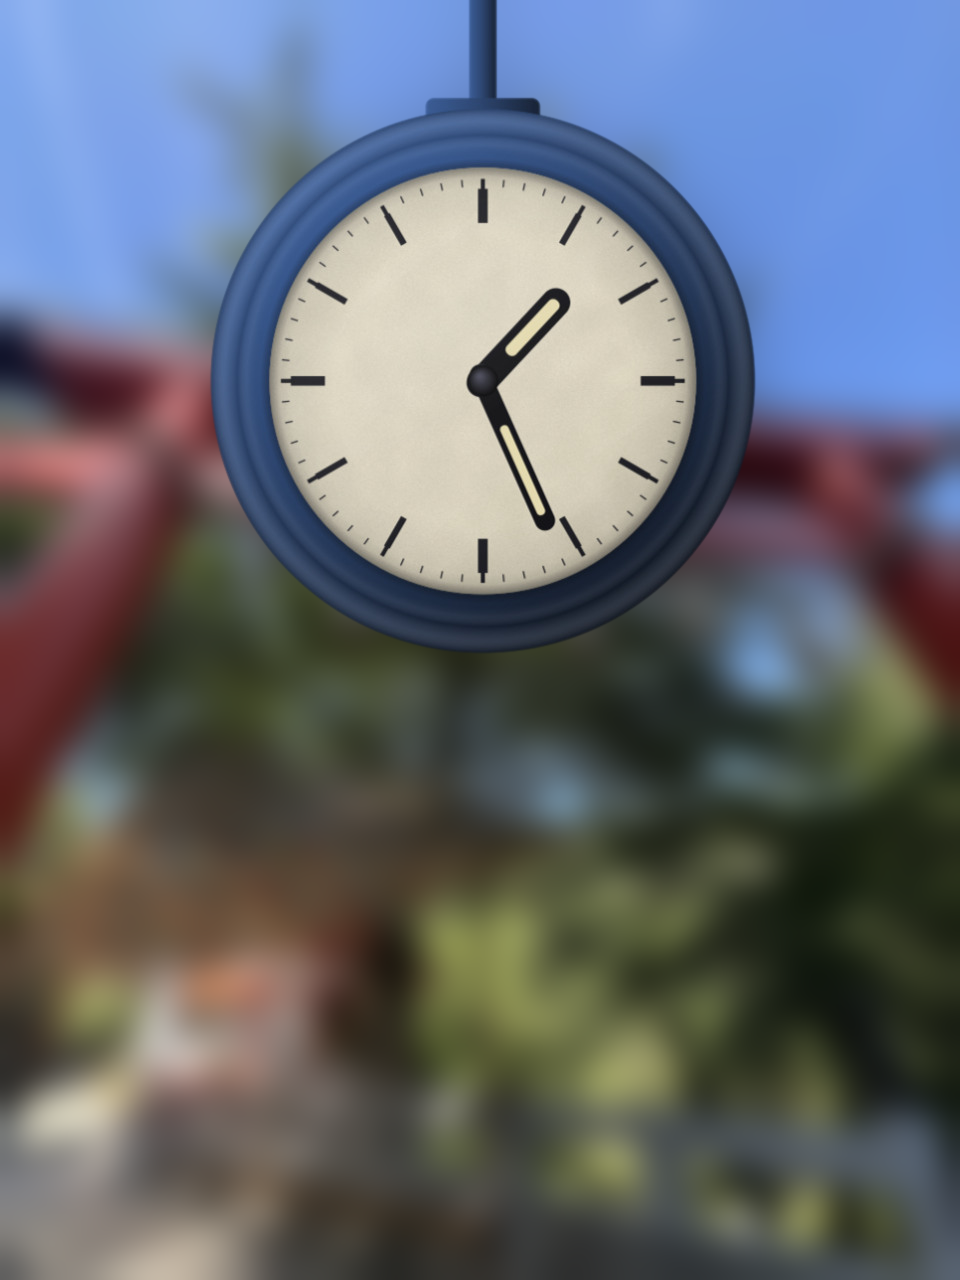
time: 1:26
